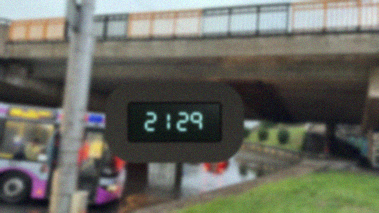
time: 21:29
